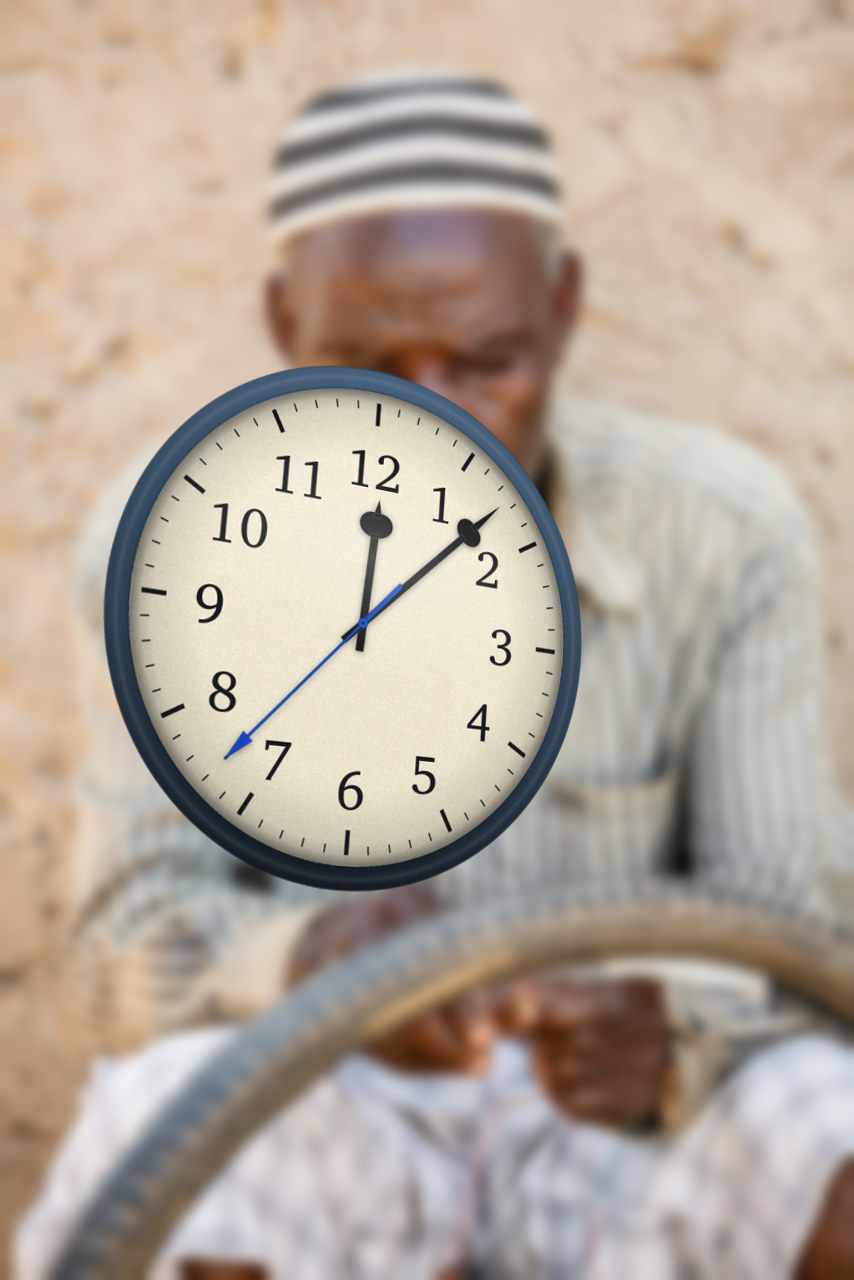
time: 12:07:37
